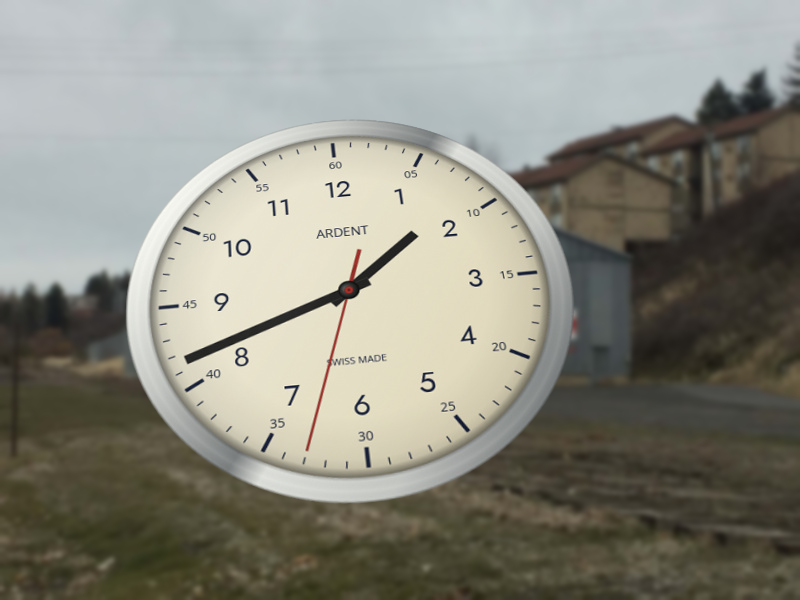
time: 1:41:33
